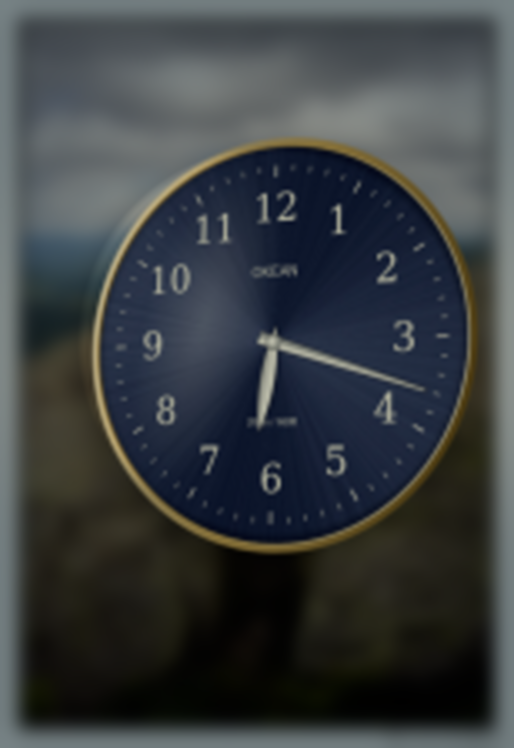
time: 6:18
